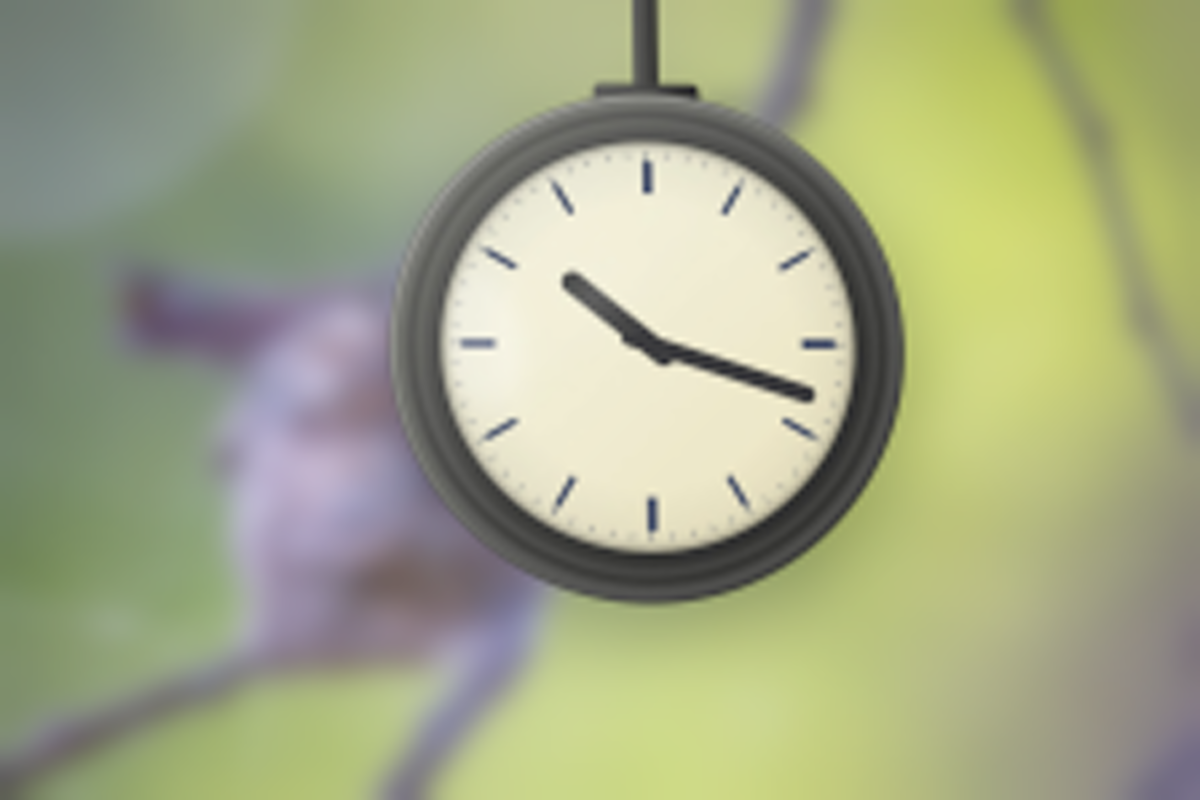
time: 10:18
